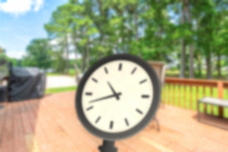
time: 10:42
